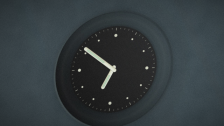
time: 6:51
